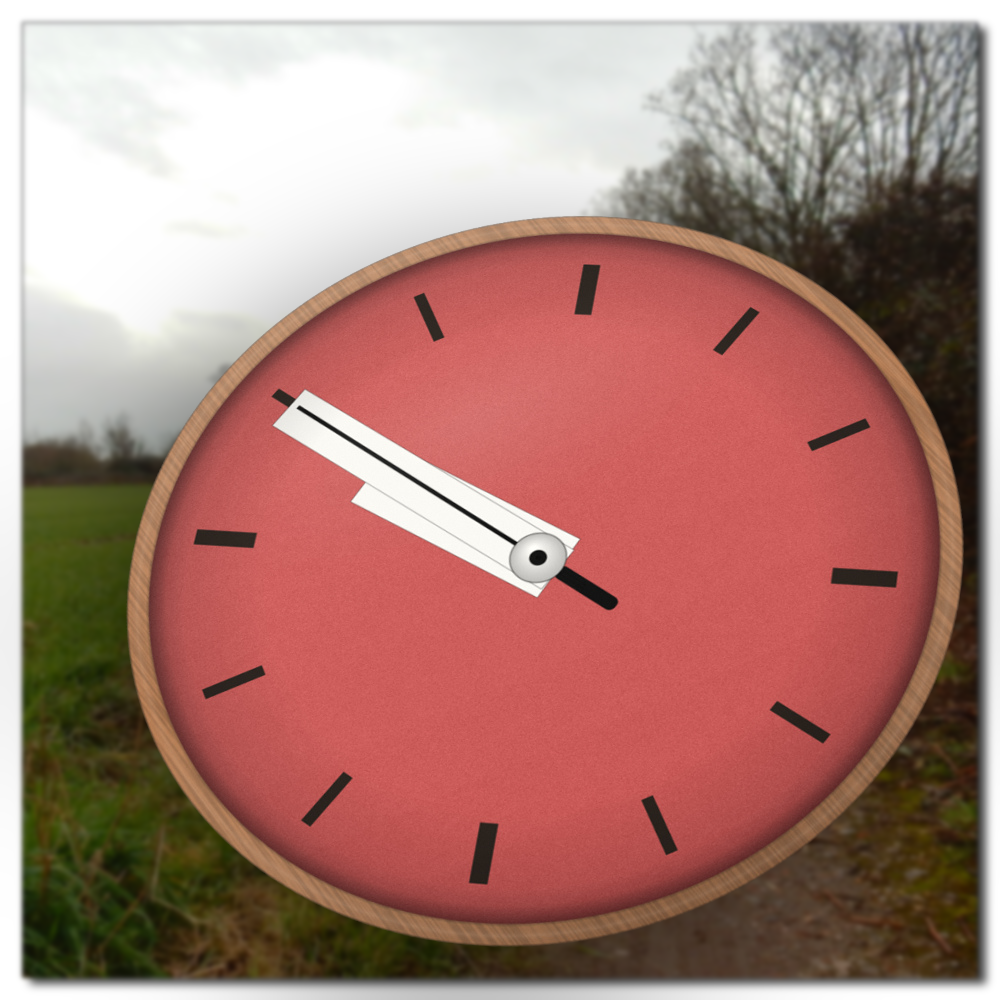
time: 9:49:50
